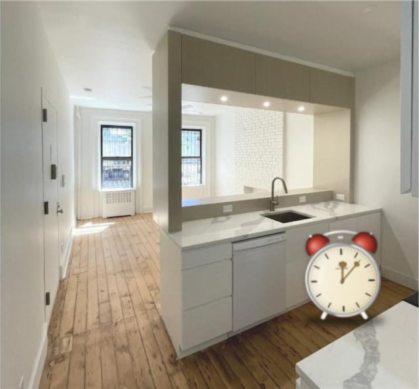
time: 12:07
